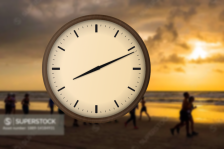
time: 8:11
